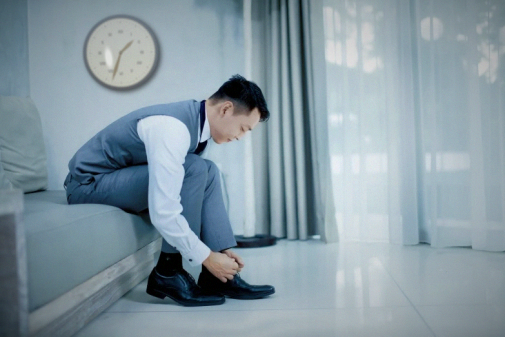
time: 1:33
